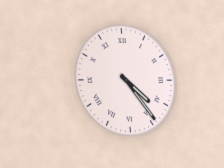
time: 4:24
